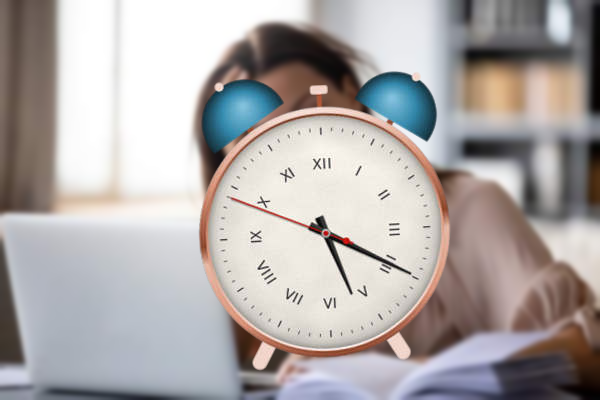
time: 5:19:49
